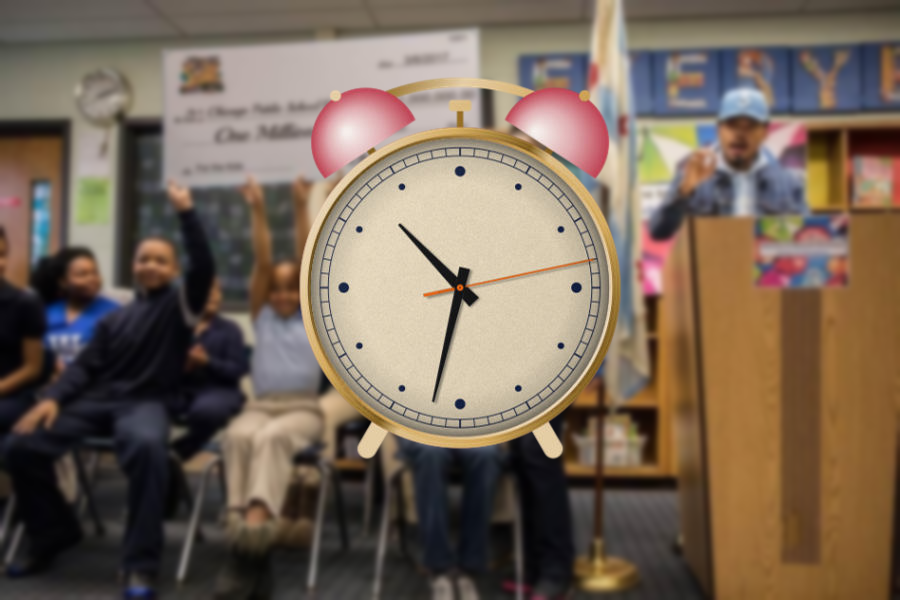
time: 10:32:13
